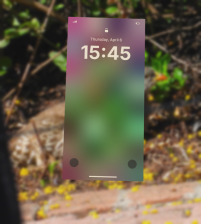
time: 15:45
